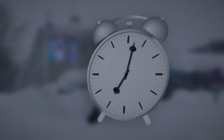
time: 7:02
